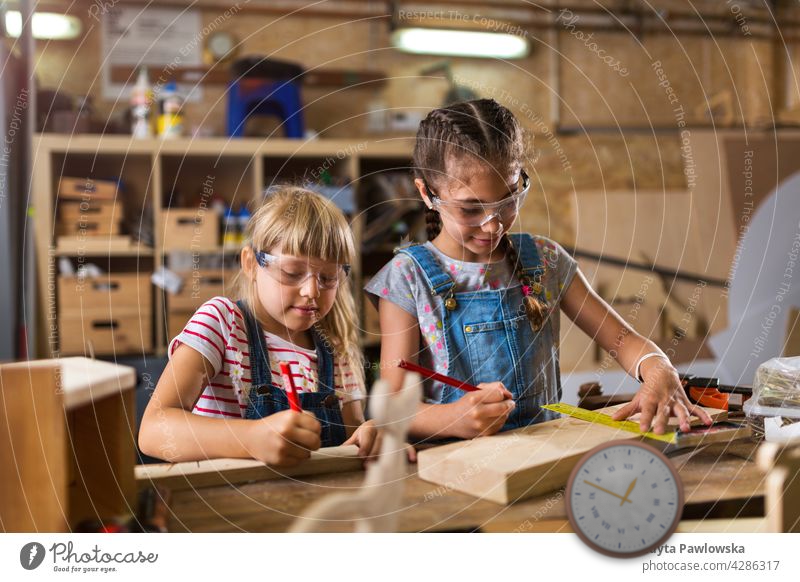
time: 12:48
